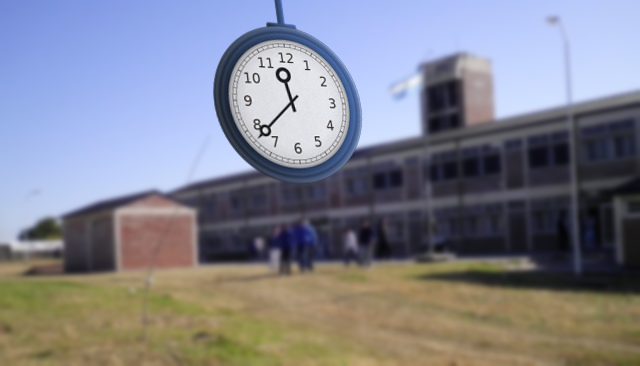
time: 11:38
